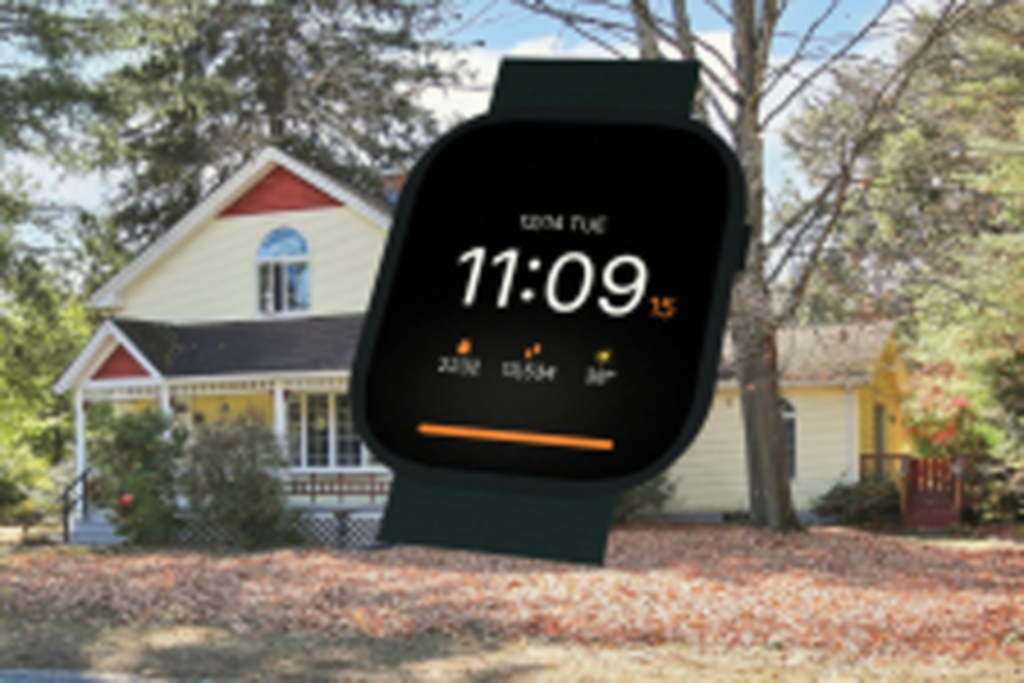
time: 11:09
